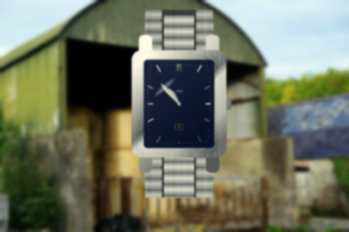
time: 10:53
